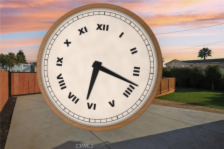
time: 6:18
